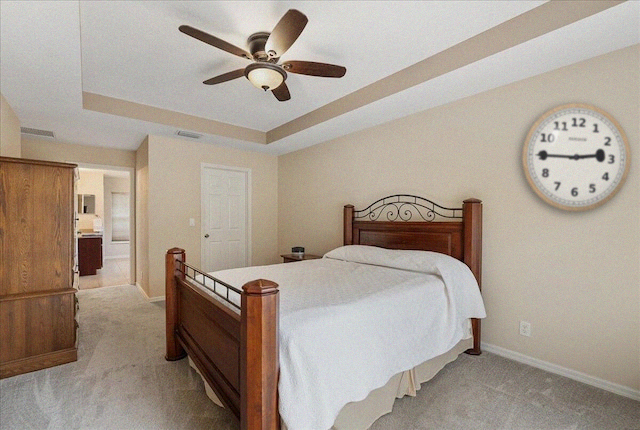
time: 2:45
